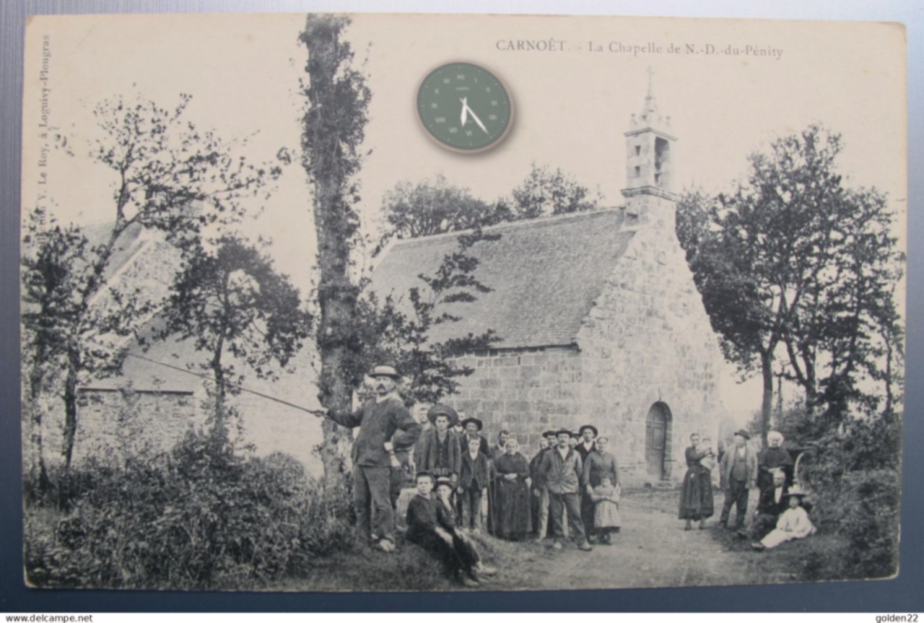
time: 6:25
